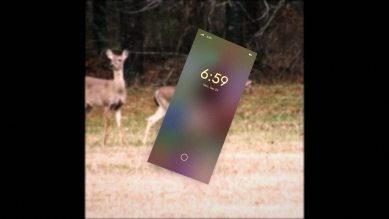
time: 6:59
